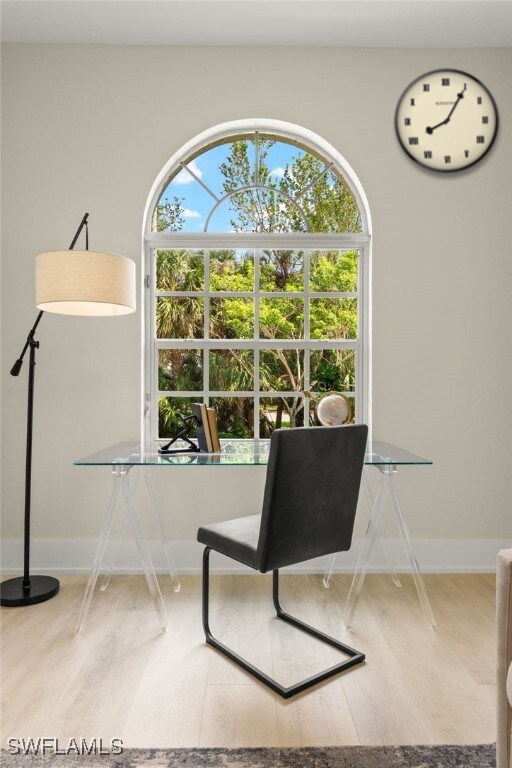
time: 8:05
